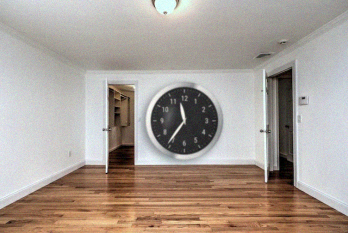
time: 11:36
